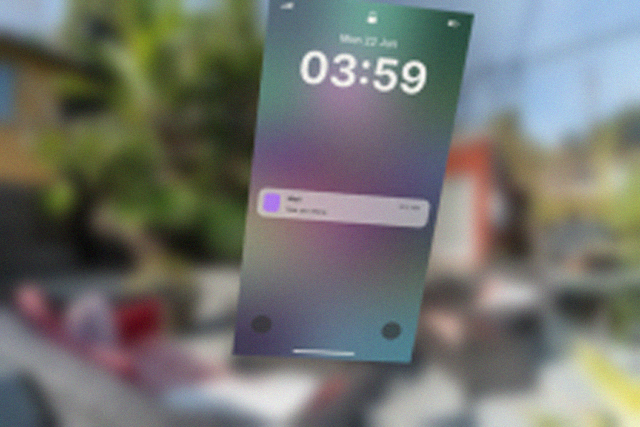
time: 3:59
